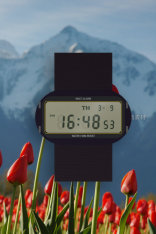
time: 16:48:53
